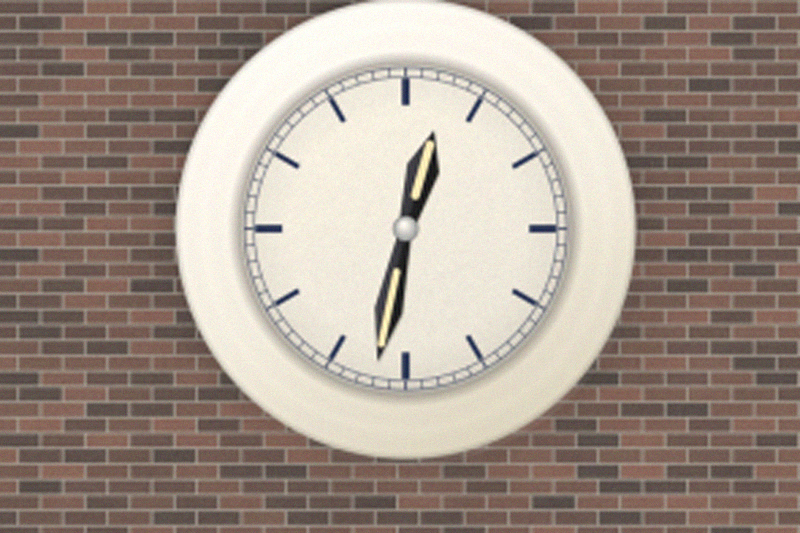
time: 12:32
